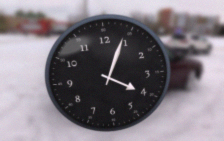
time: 4:04
